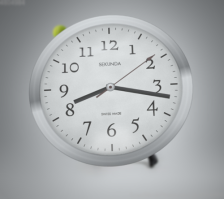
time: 8:17:09
